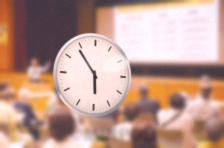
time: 5:54
